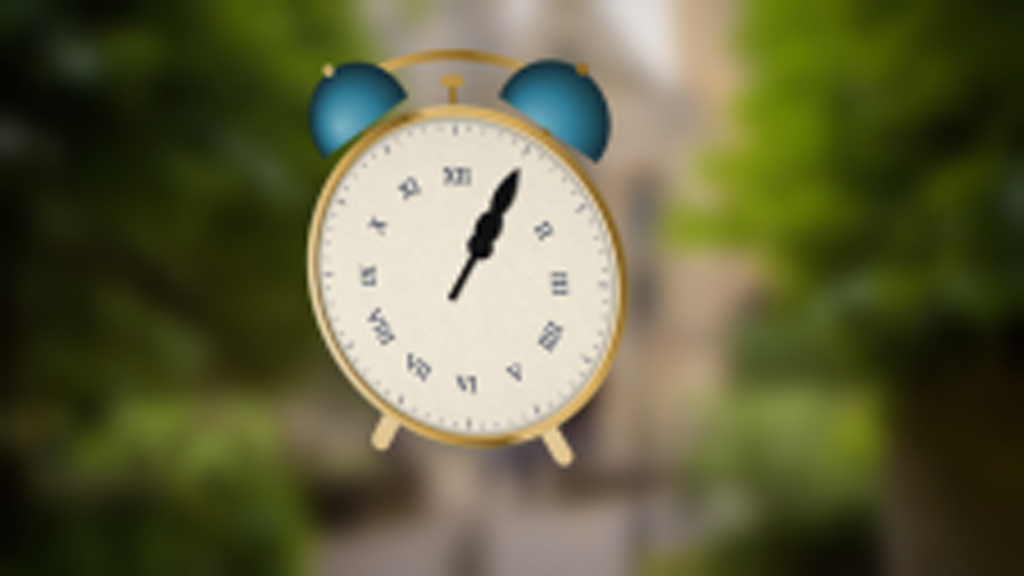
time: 1:05
